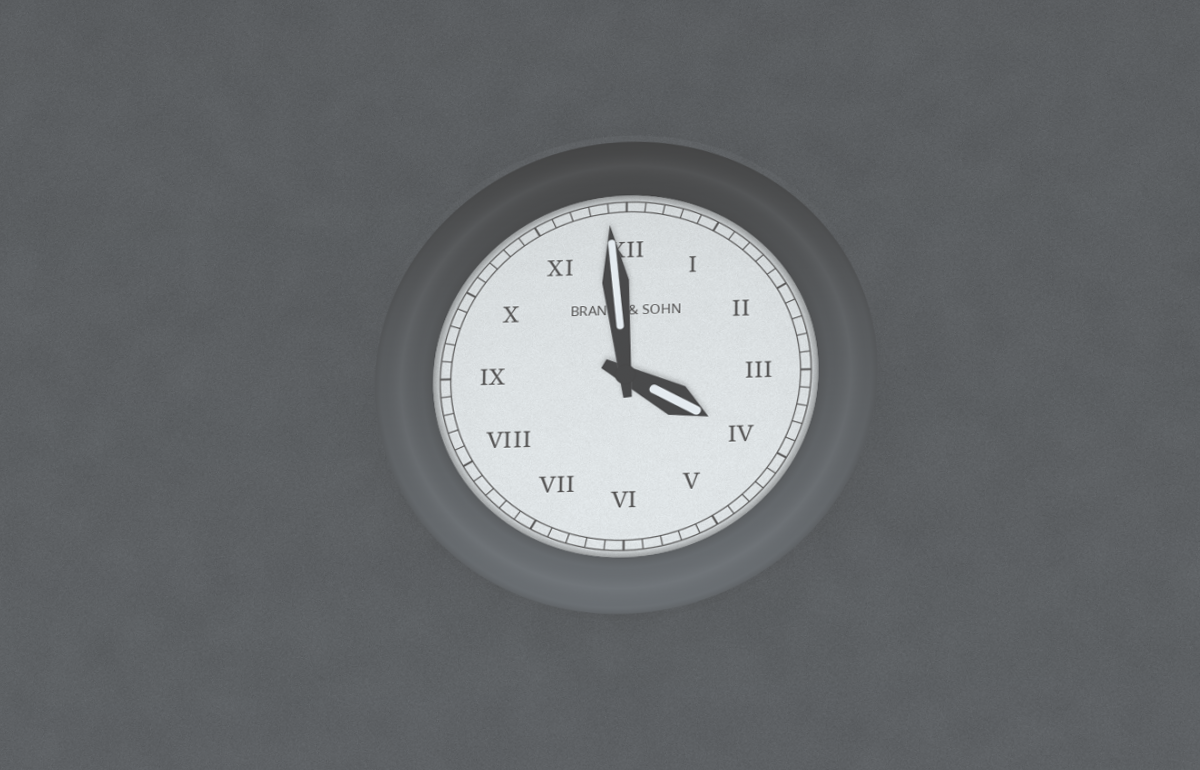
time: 3:59
